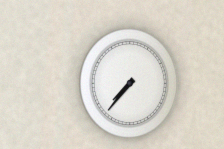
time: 7:37
